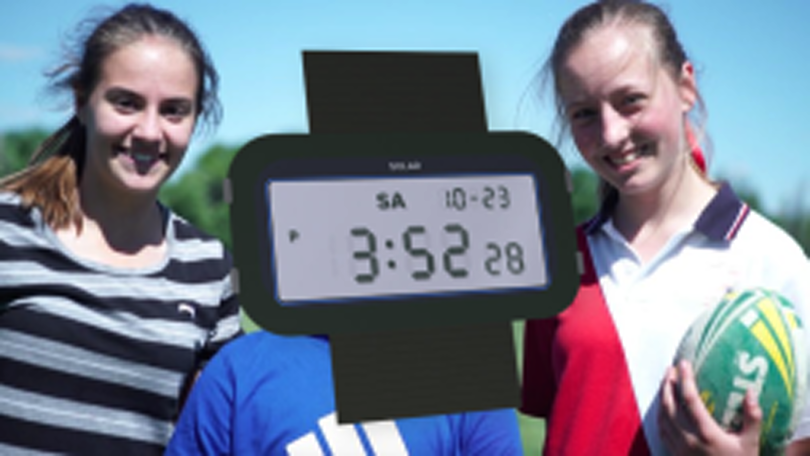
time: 3:52:28
